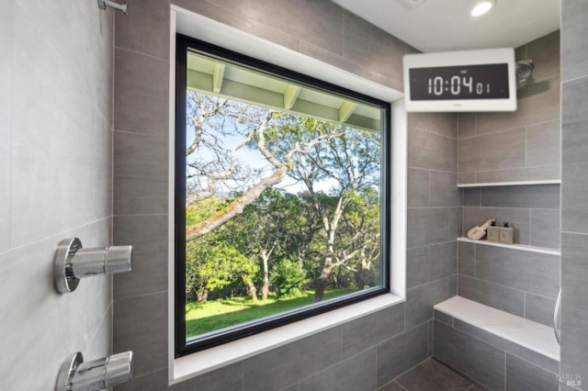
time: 10:04
